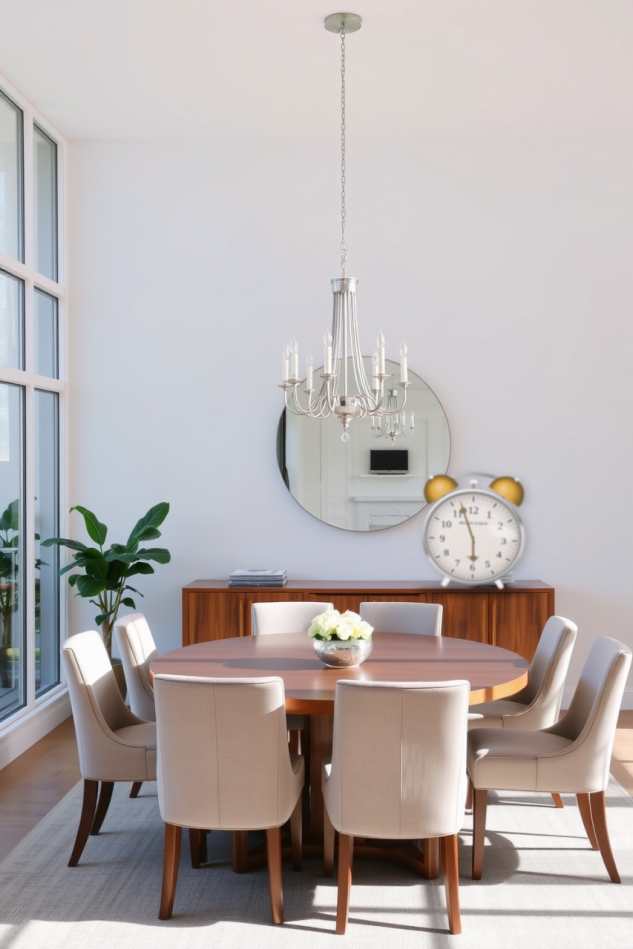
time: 5:57
